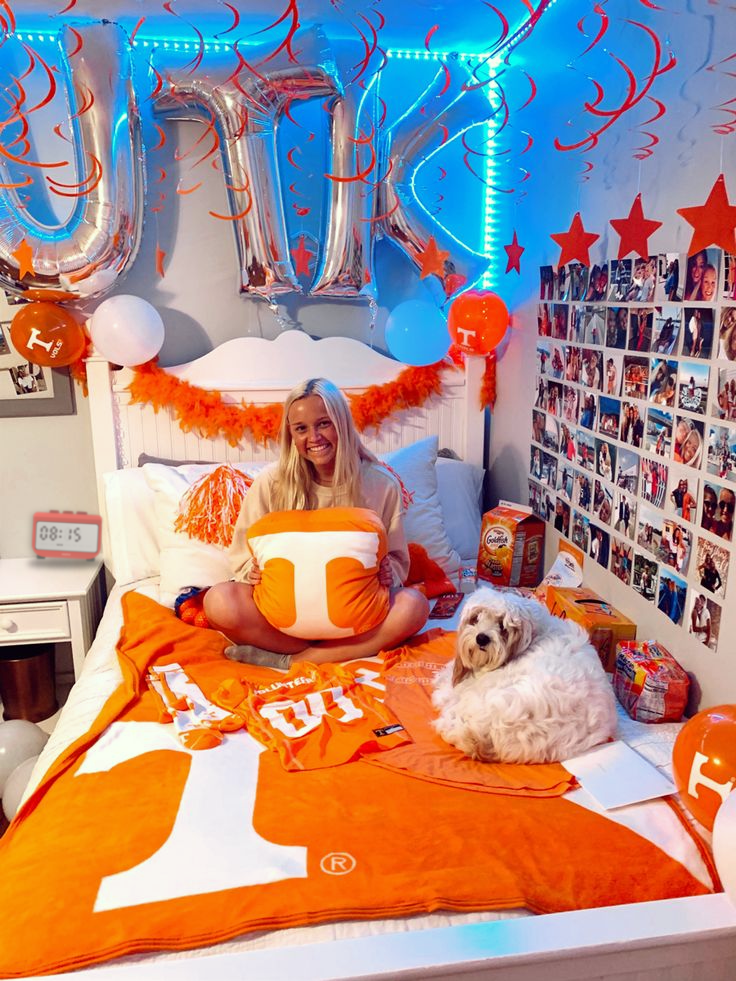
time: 8:15
